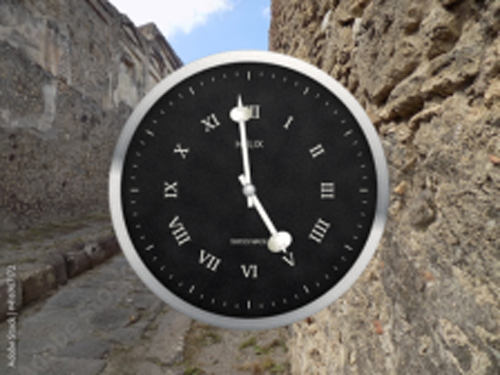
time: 4:59
